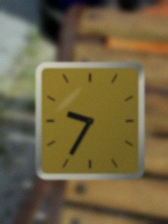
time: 9:35
